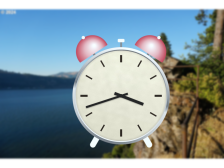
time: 3:42
